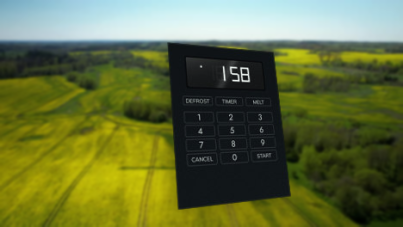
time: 1:58
